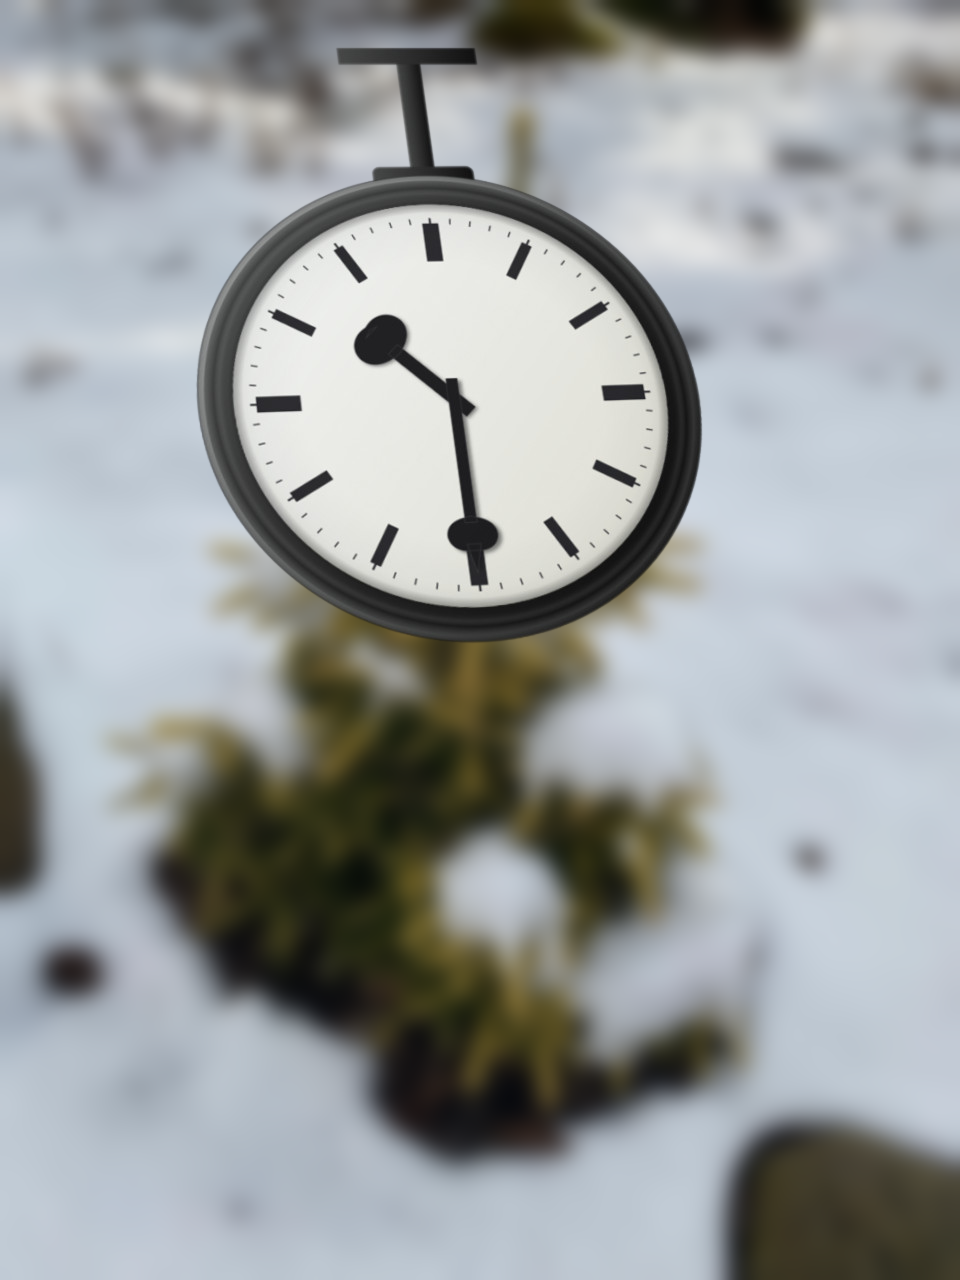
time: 10:30
